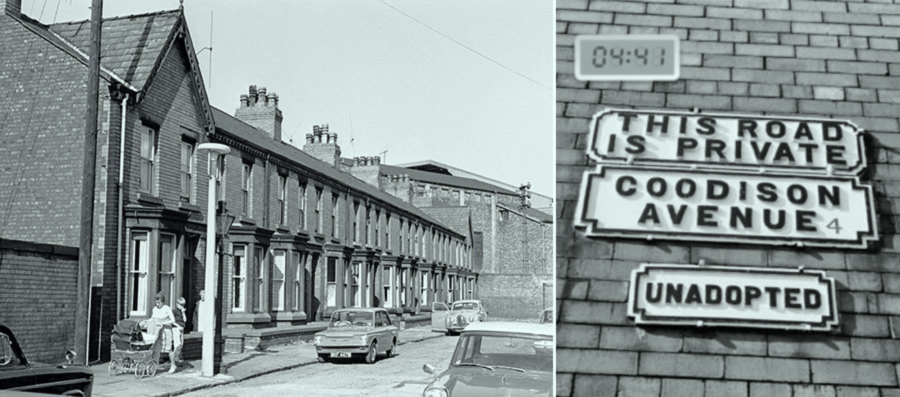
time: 4:41
